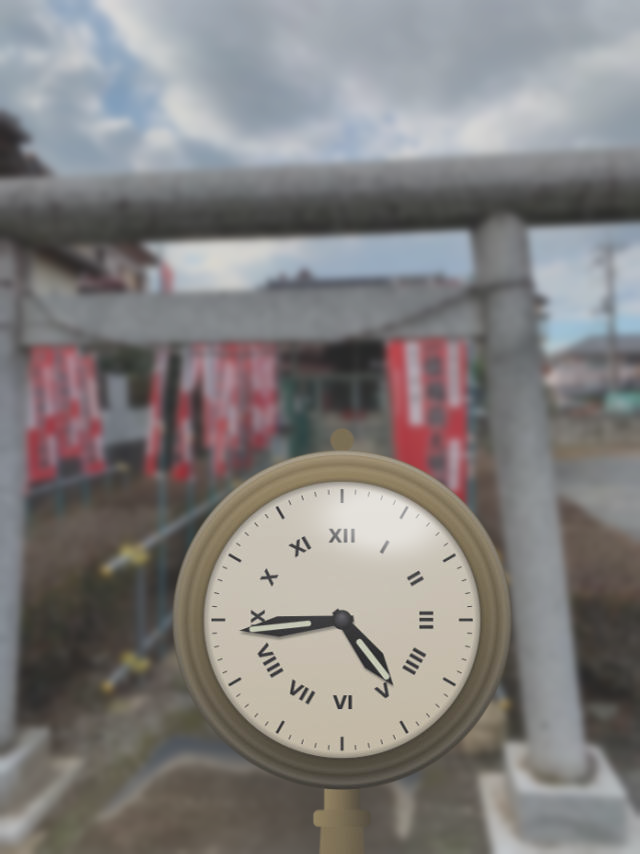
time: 4:44
